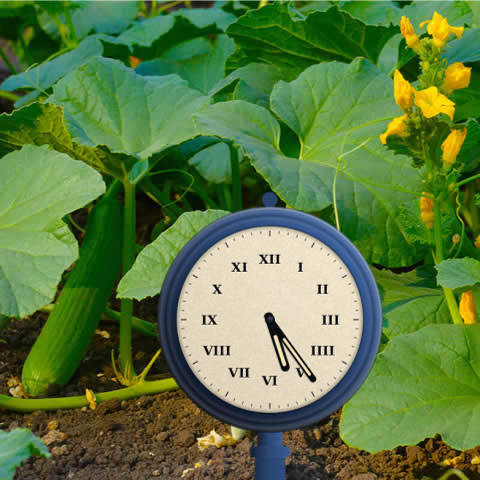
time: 5:24
